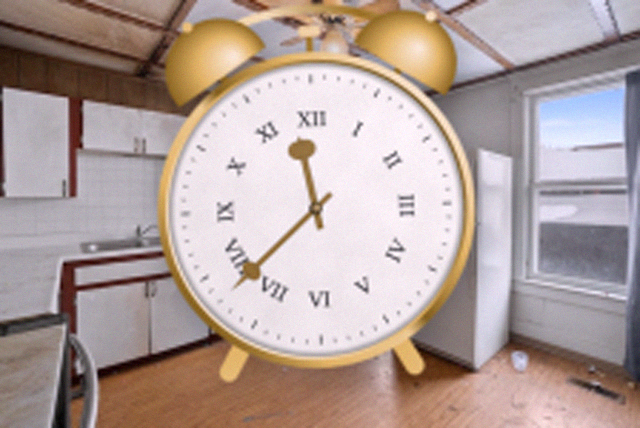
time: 11:38
